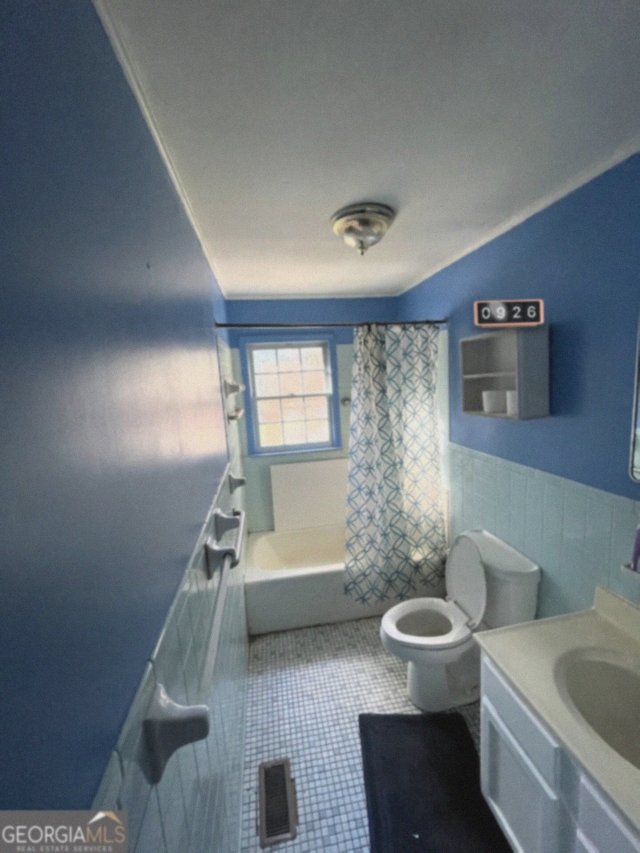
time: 9:26
